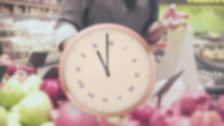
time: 10:59
